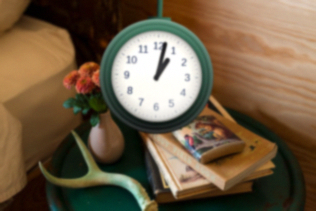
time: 1:02
